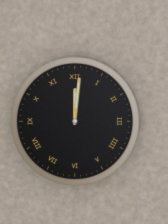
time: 12:01
